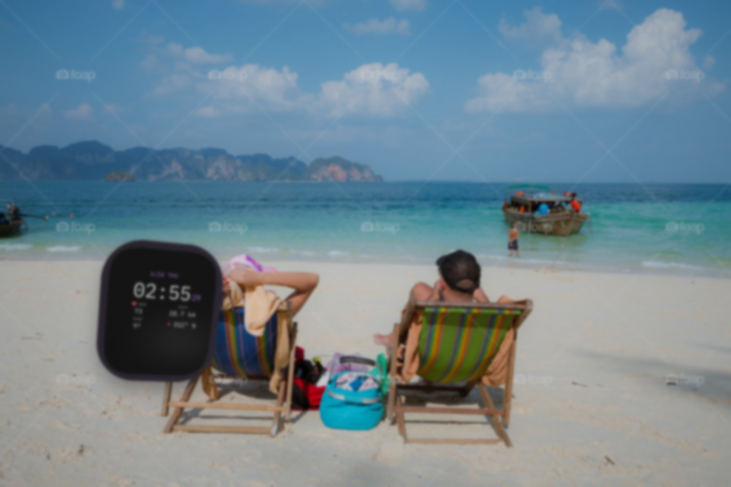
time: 2:55
